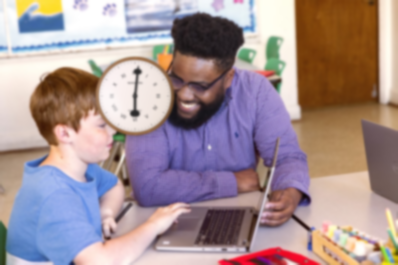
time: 6:01
